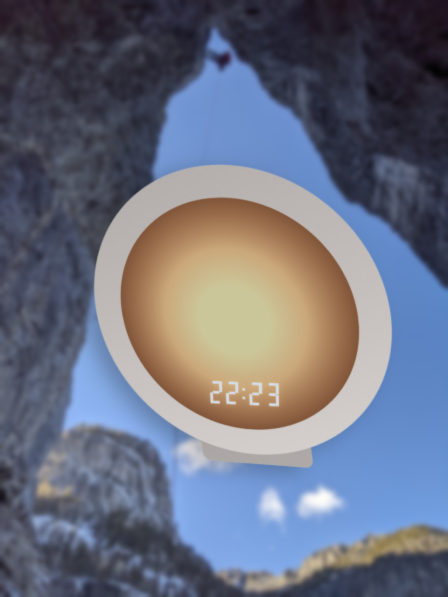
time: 22:23
